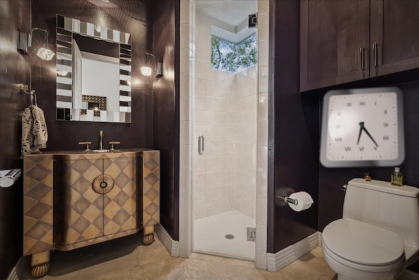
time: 6:24
